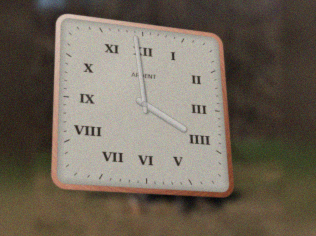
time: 3:59
